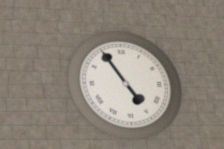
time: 4:55
